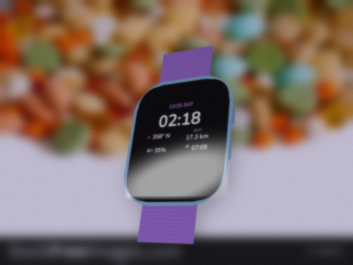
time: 2:18
